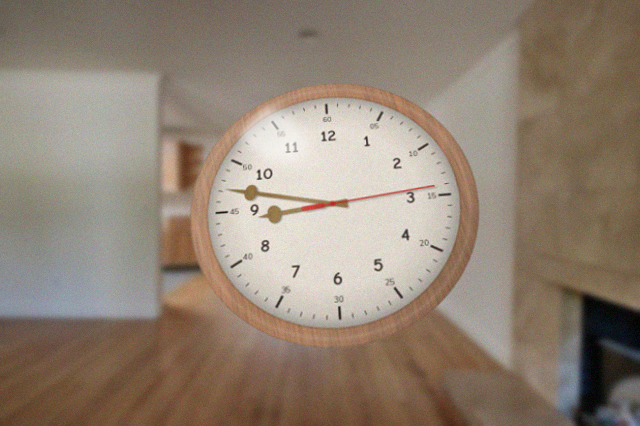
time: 8:47:14
